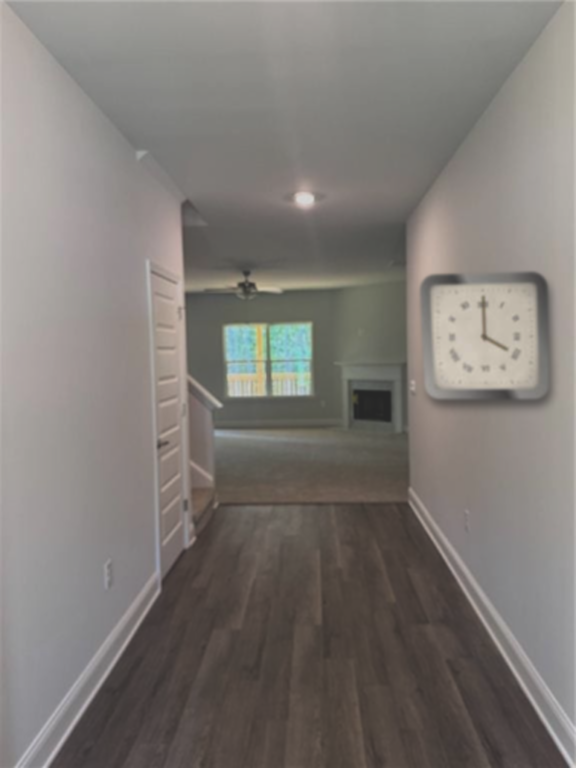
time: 4:00
